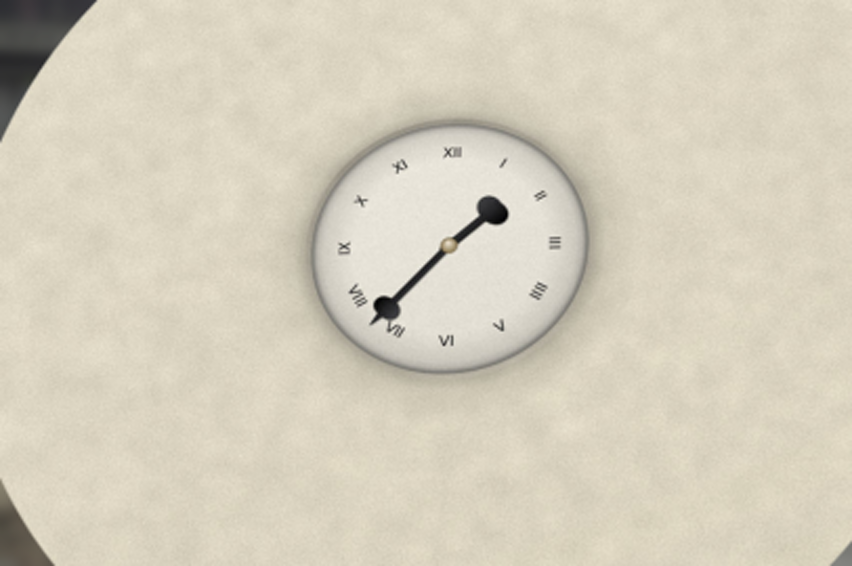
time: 1:37
